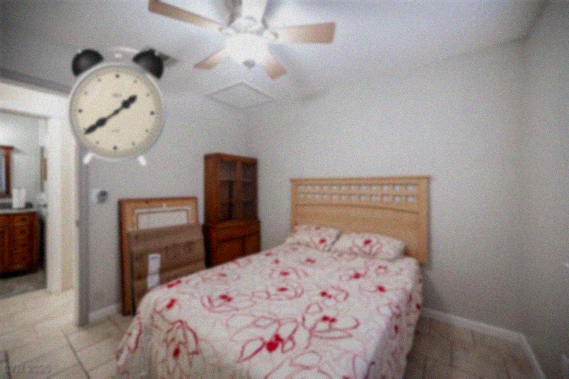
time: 1:39
